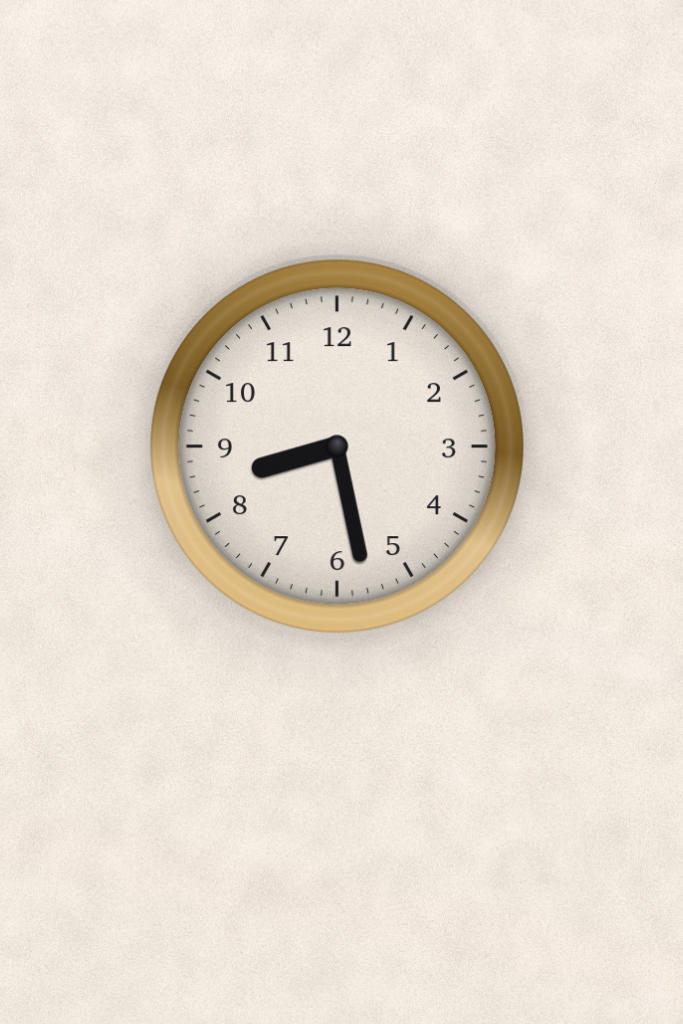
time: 8:28
